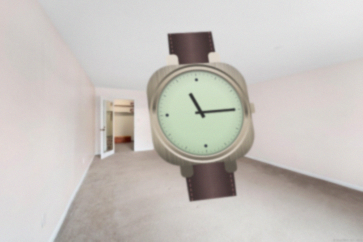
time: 11:15
